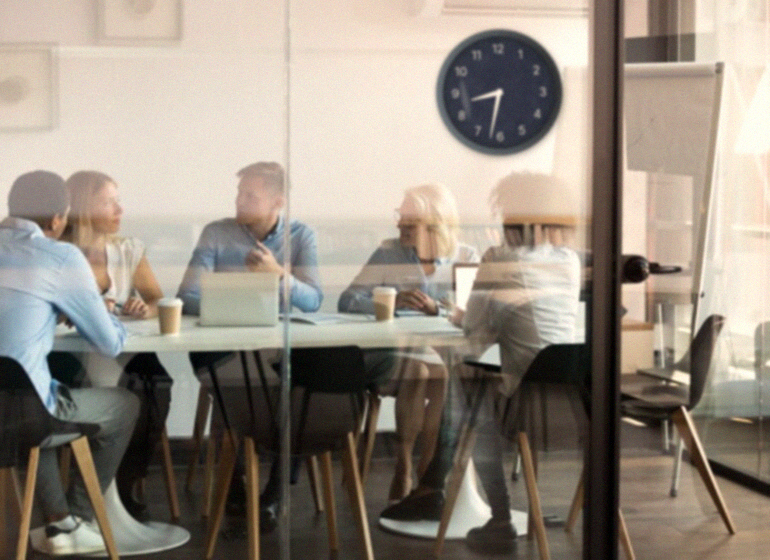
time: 8:32
